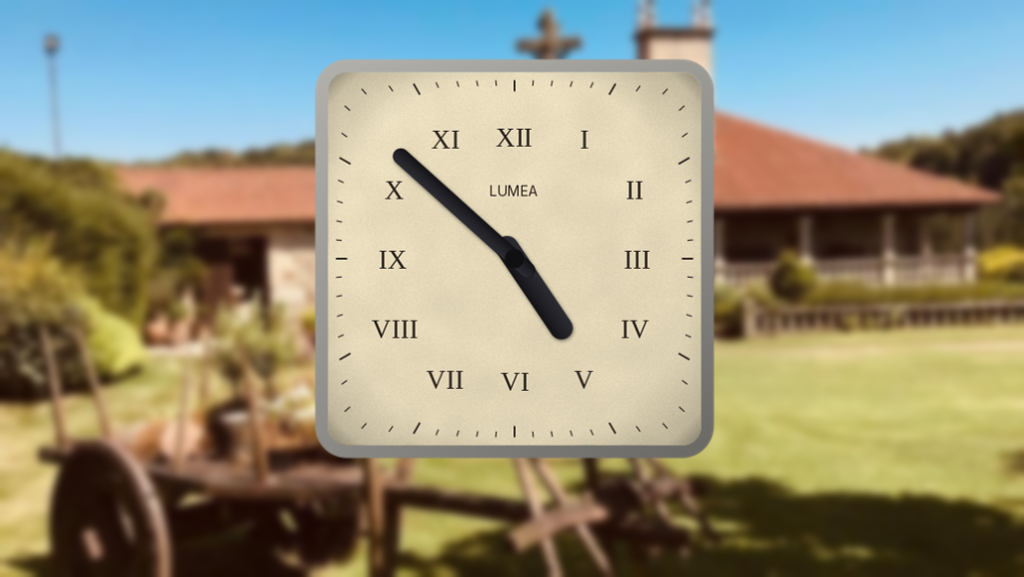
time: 4:52
